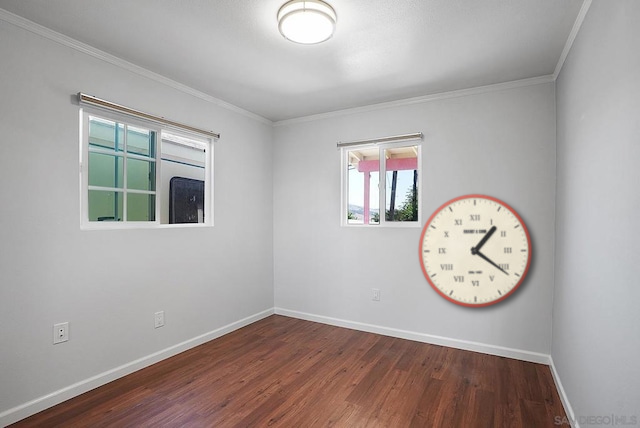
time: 1:21
